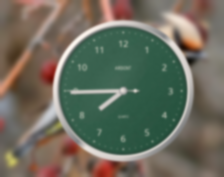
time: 7:44:45
